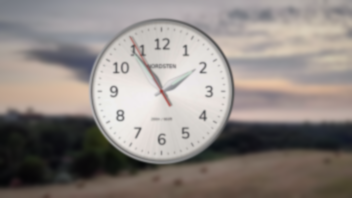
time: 1:53:55
